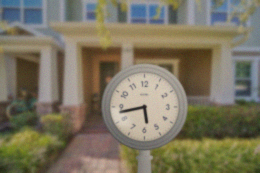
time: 5:43
